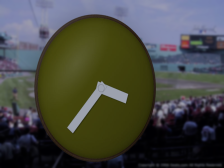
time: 3:37
